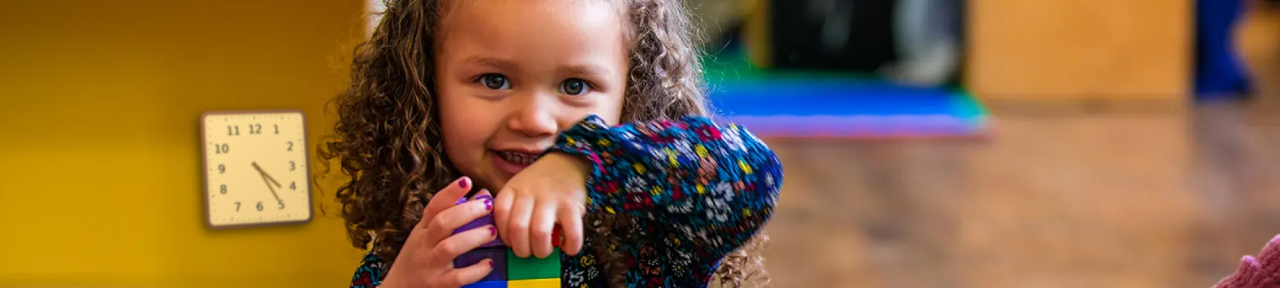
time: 4:25
